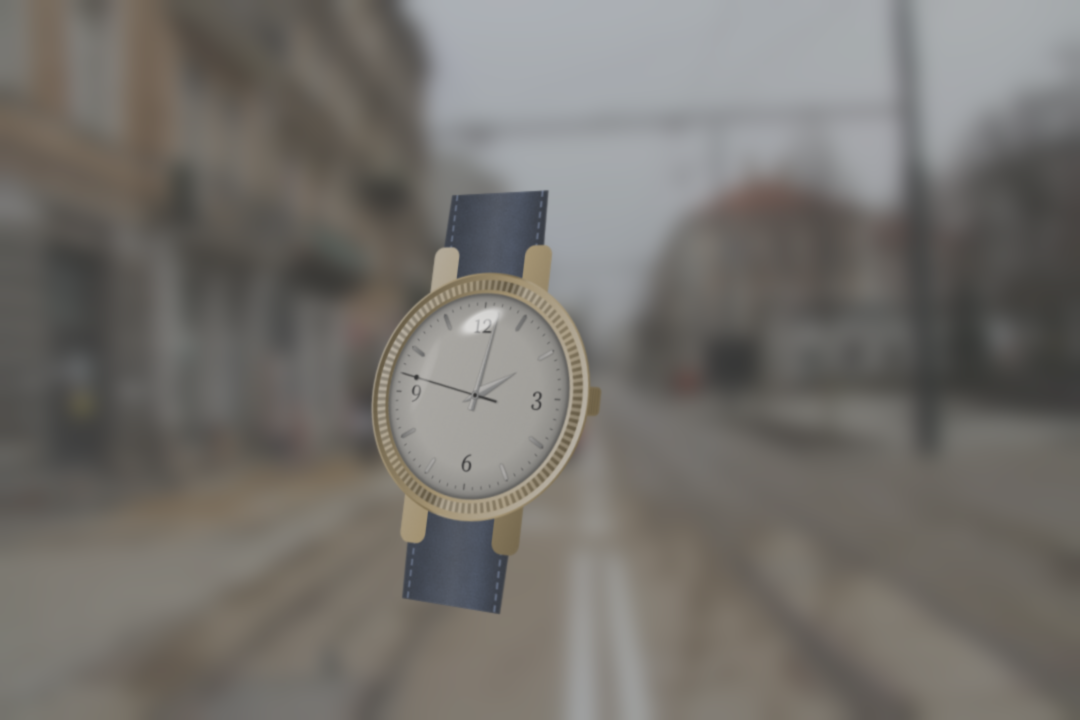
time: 2:01:47
